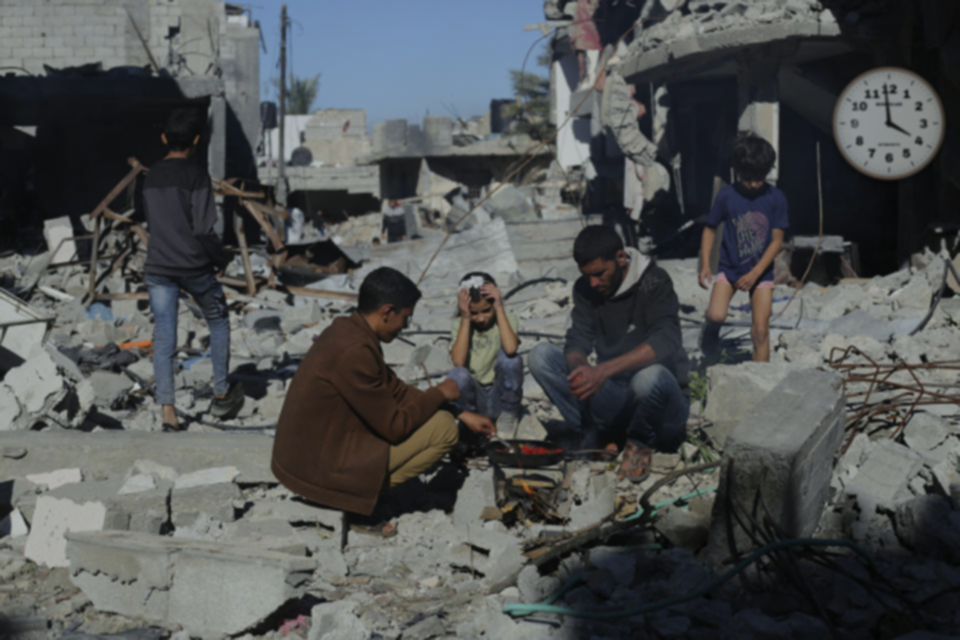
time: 3:59
